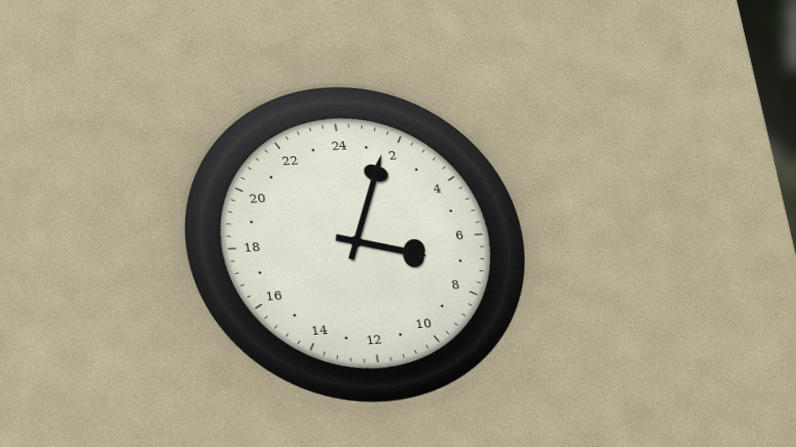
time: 7:04
